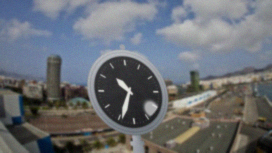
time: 10:34
